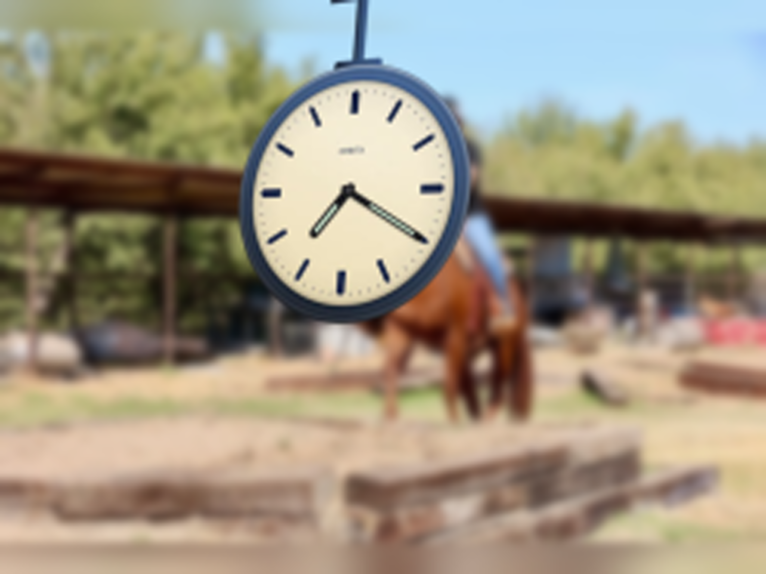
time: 7:20
